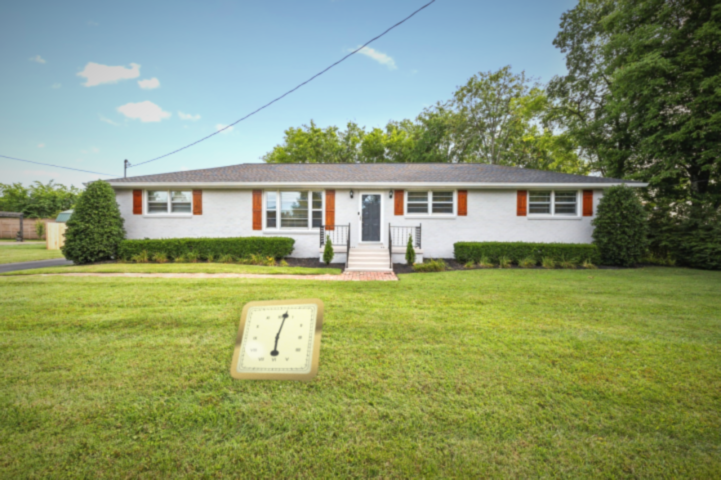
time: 6:02
